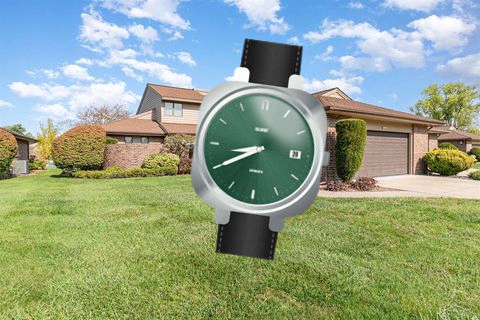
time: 8:40
